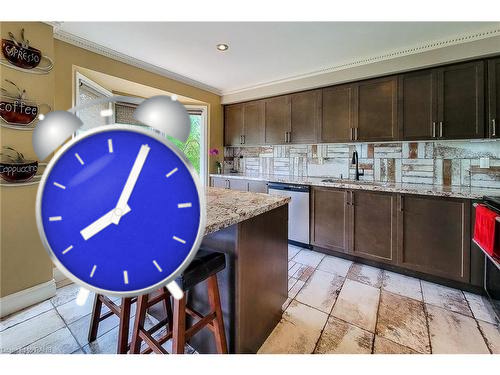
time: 8:05
